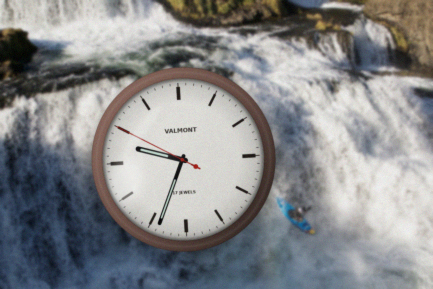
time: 9:33:50
